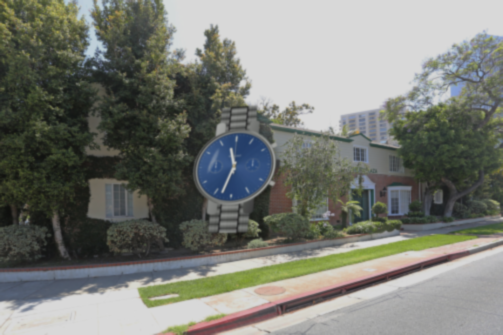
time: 11:33
